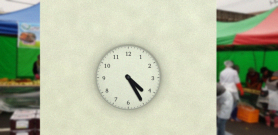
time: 4:25
